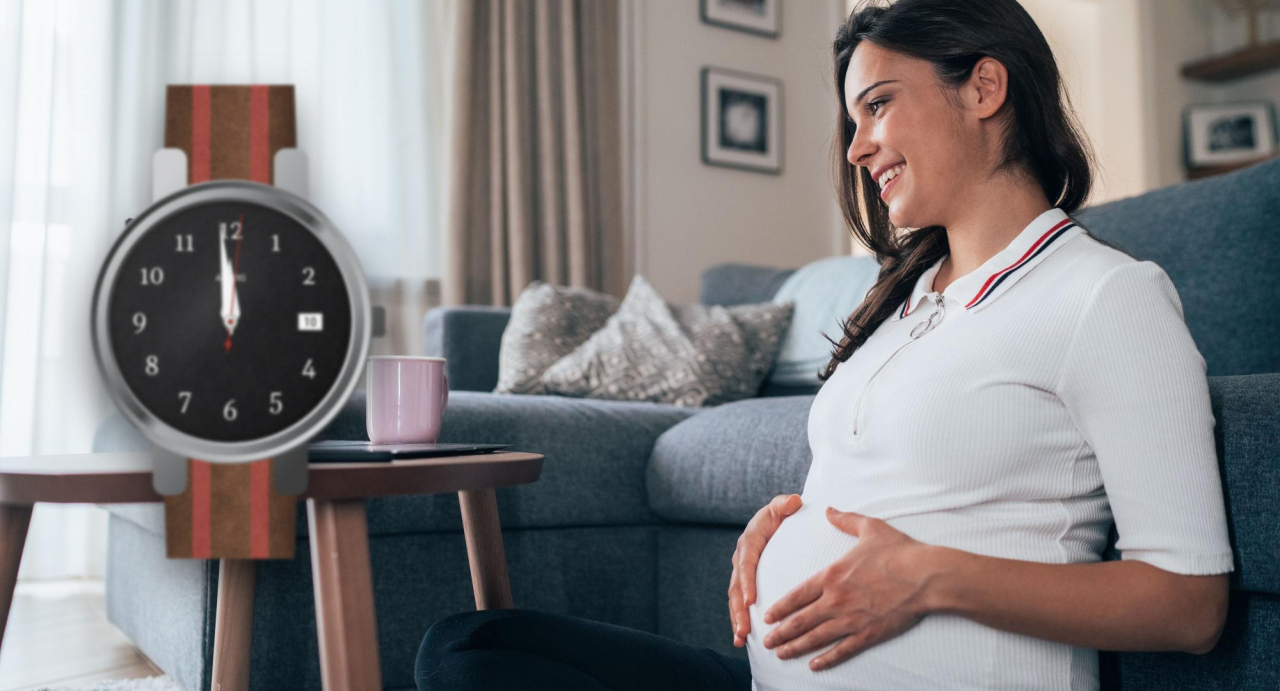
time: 11:59:01
